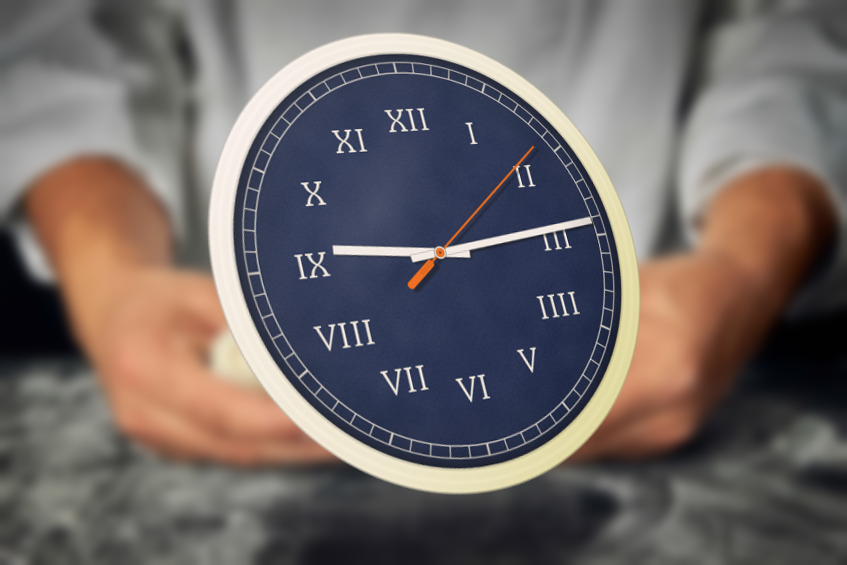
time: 9:14:09
